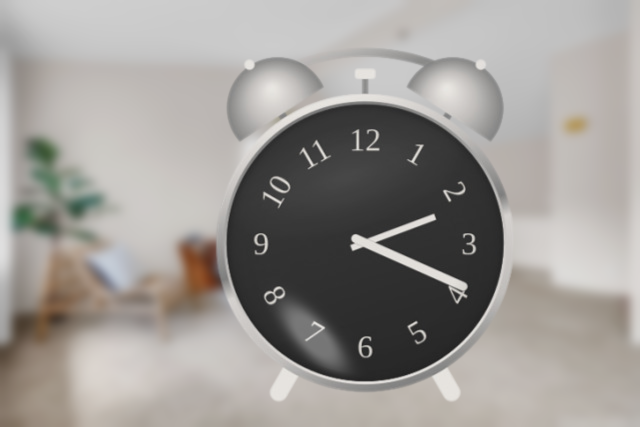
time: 2:19
